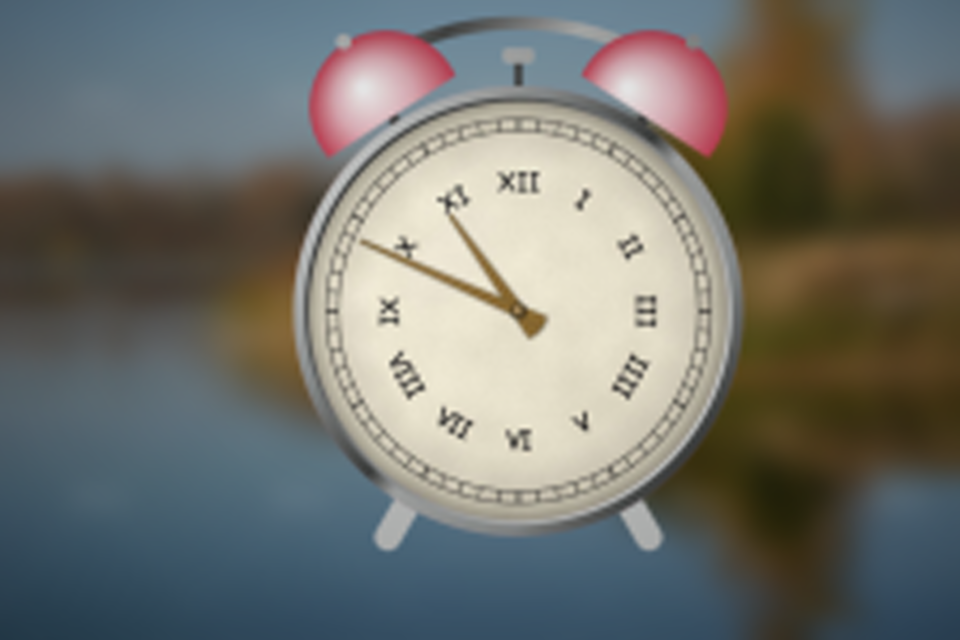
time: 10:49
